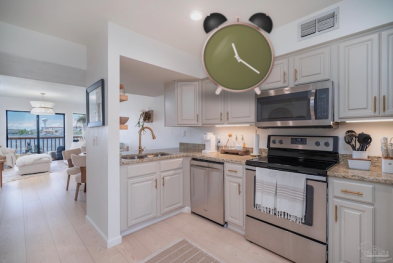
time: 11:21
